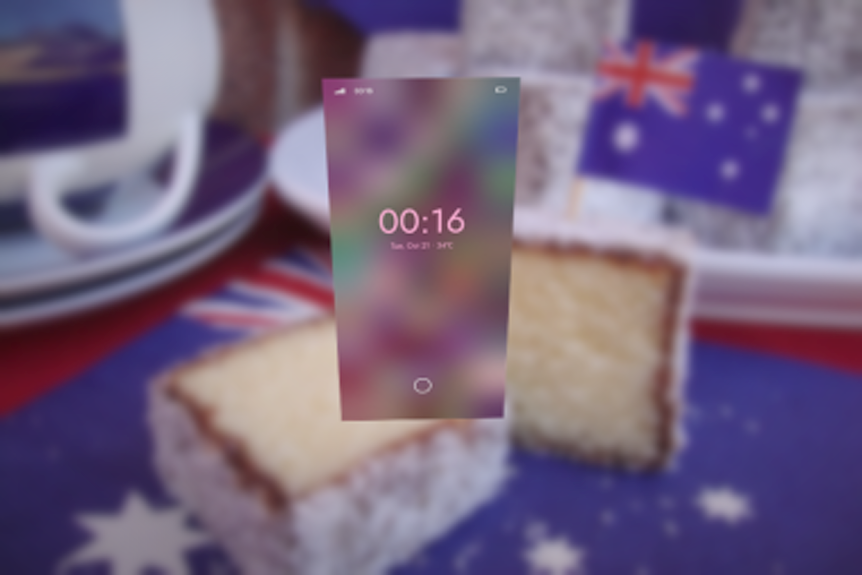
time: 0:16
